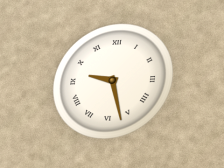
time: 9:27
